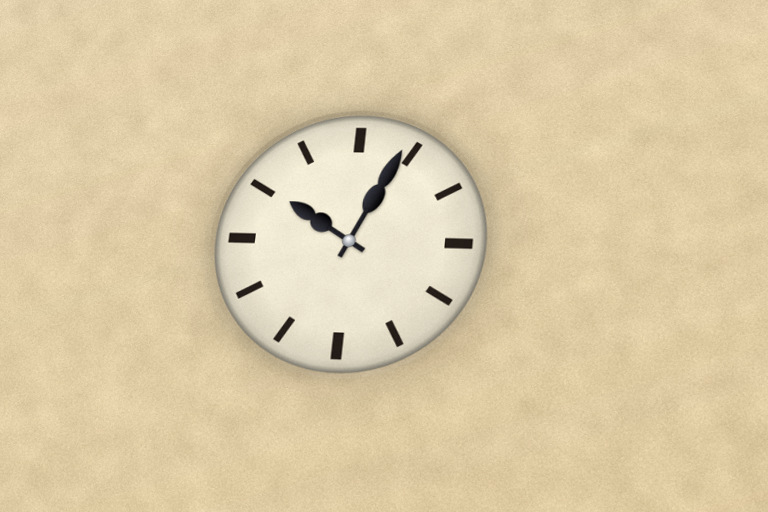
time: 10:04
